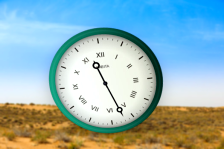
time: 11:27
